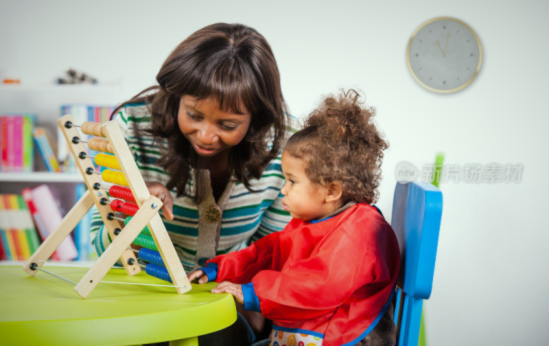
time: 11:02
